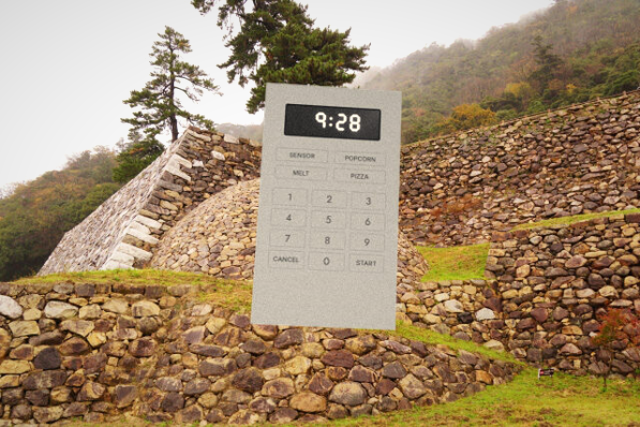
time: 9:28
